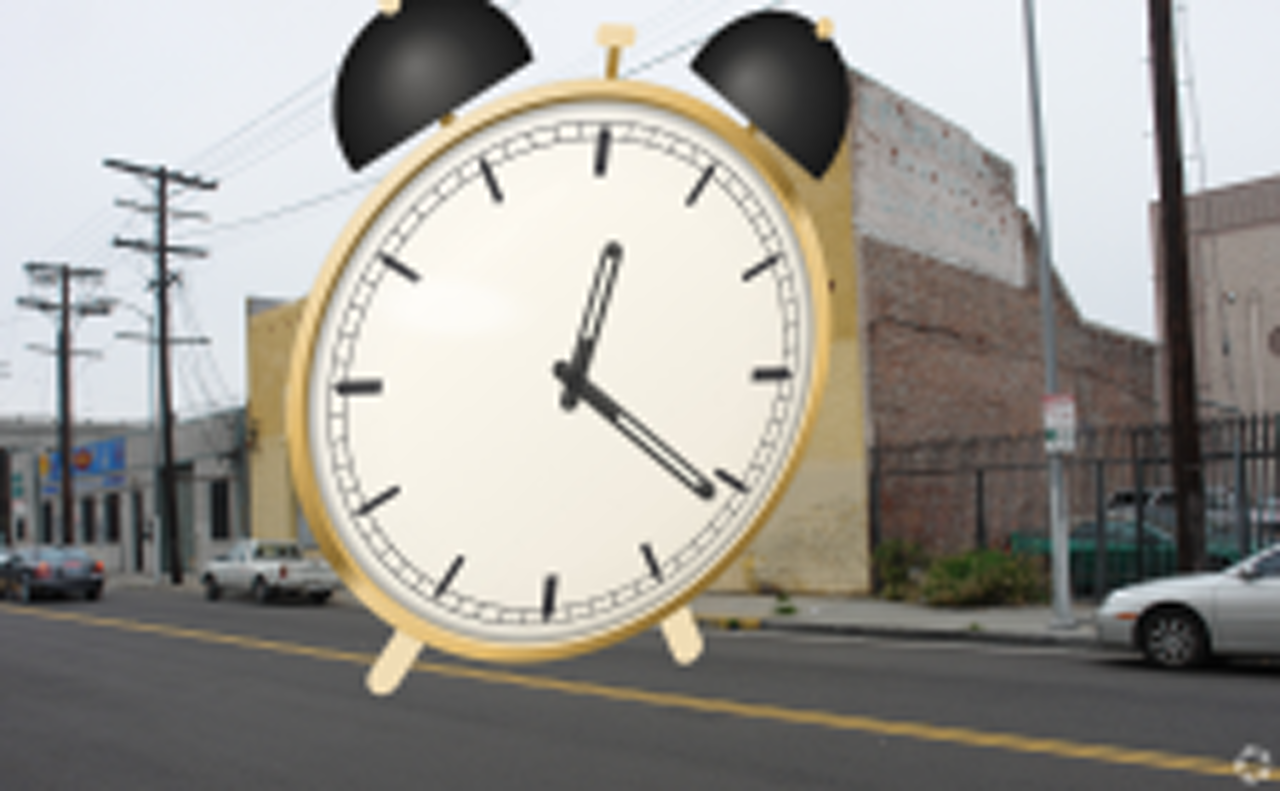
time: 12:21
